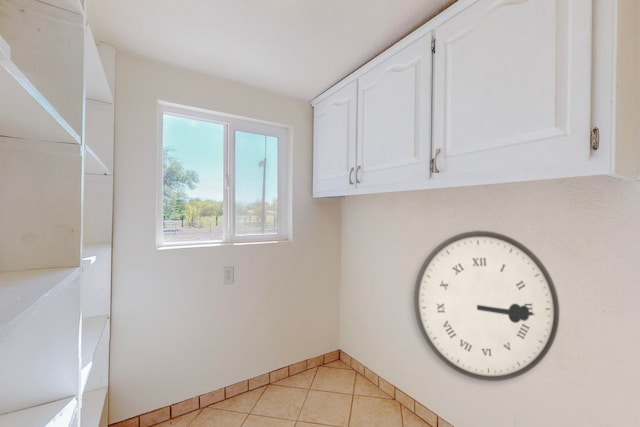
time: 3:16
